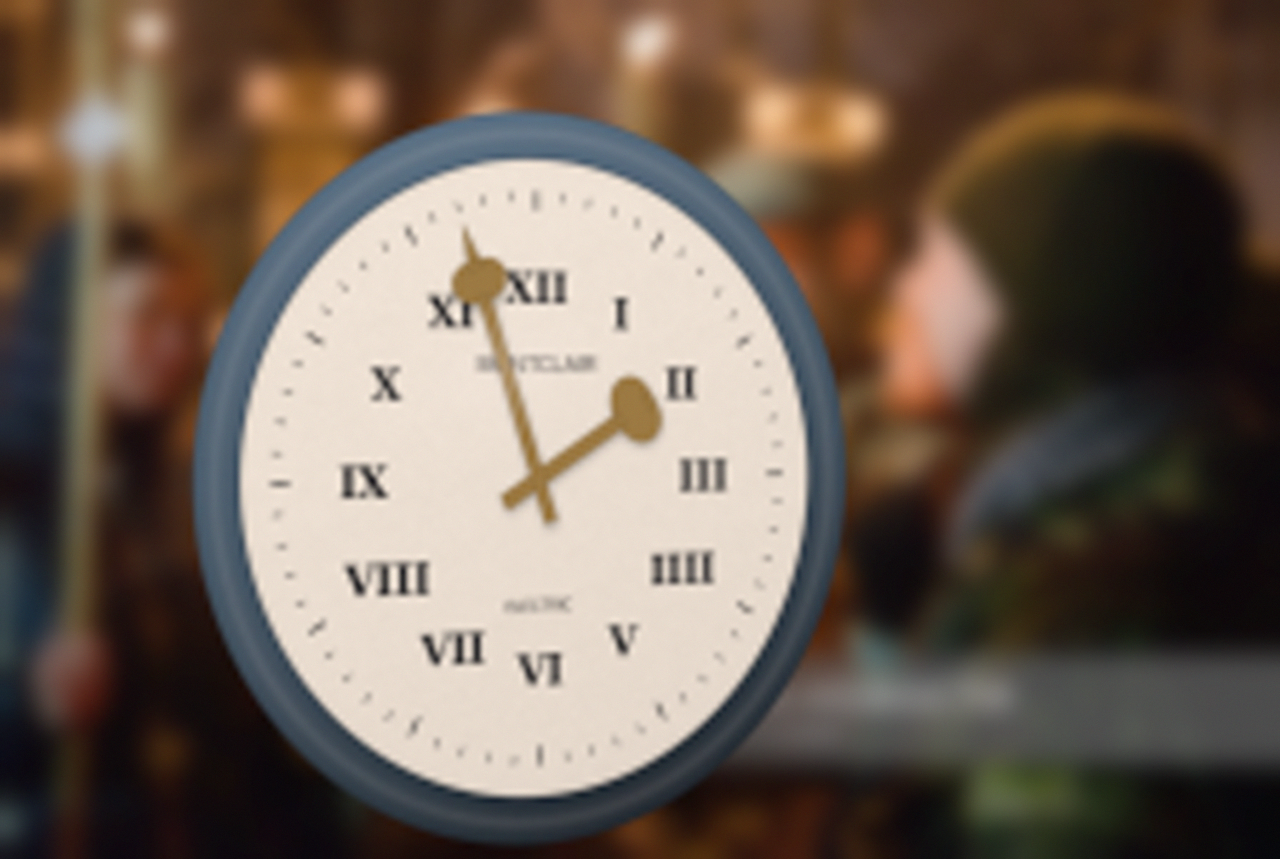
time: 1:57
